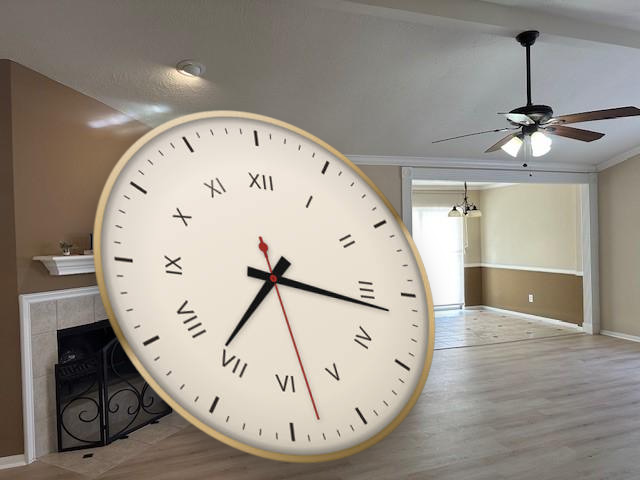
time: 7:16:28
